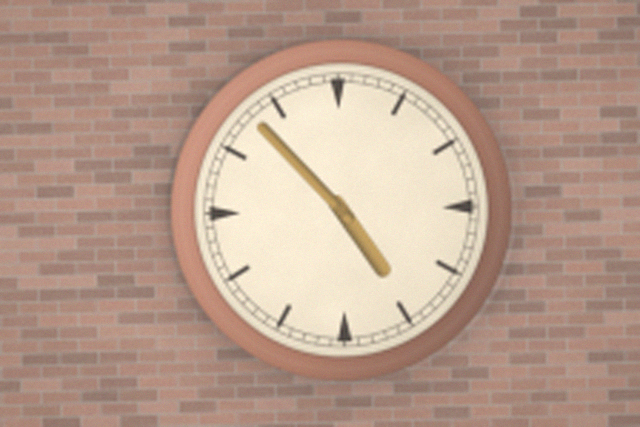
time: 4:53
